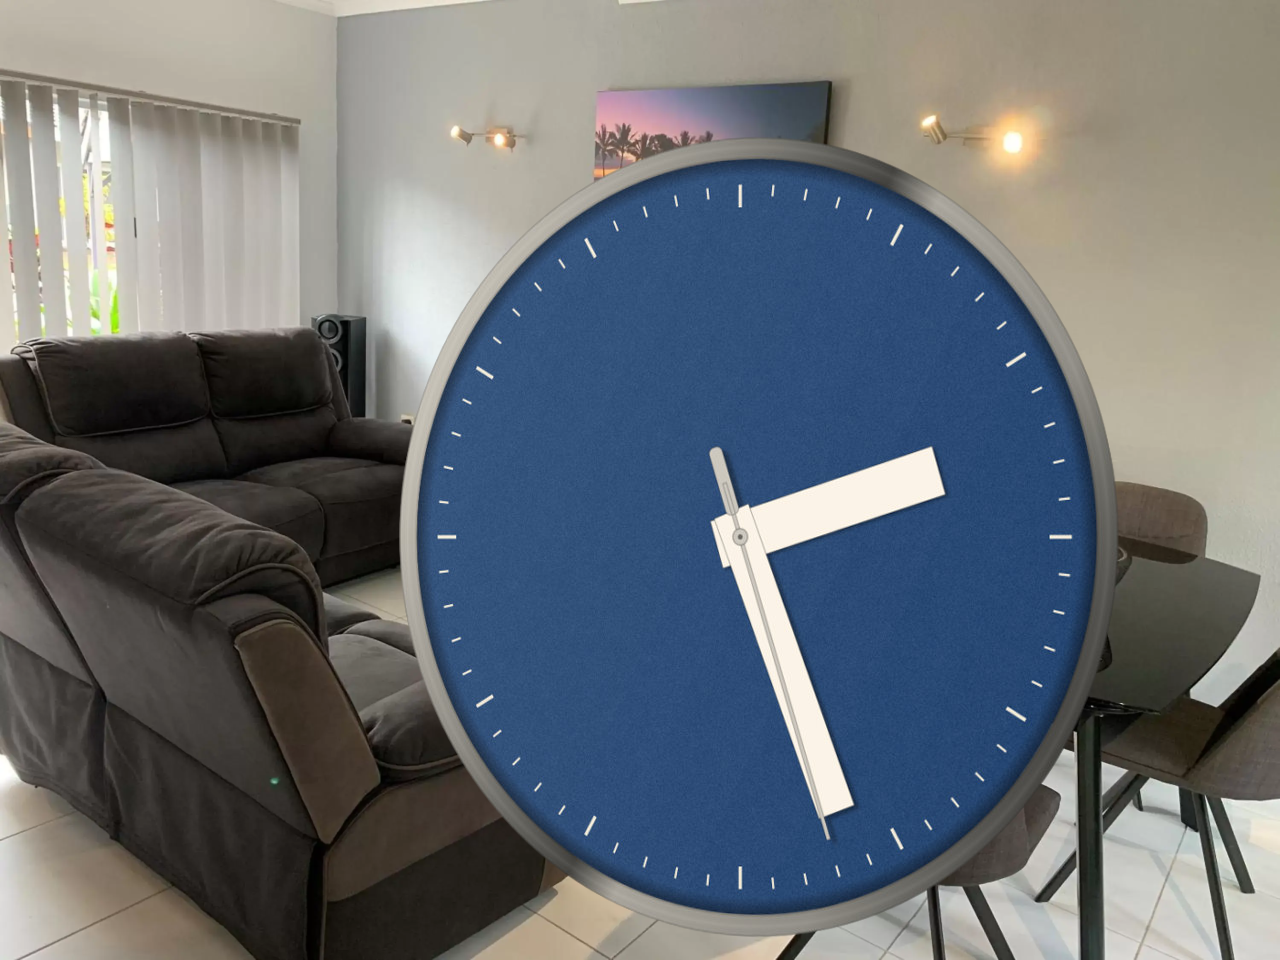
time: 2:26:27
